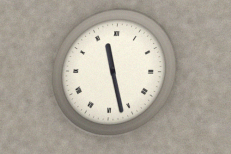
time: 11:27
